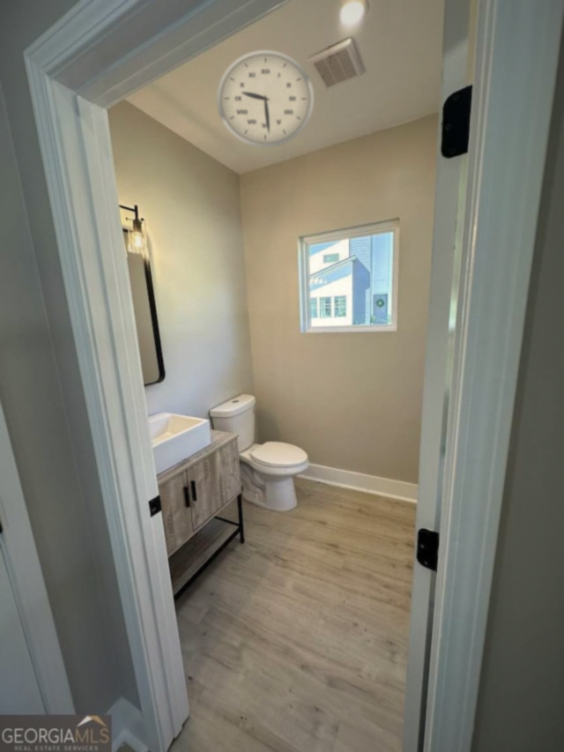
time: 9:29
